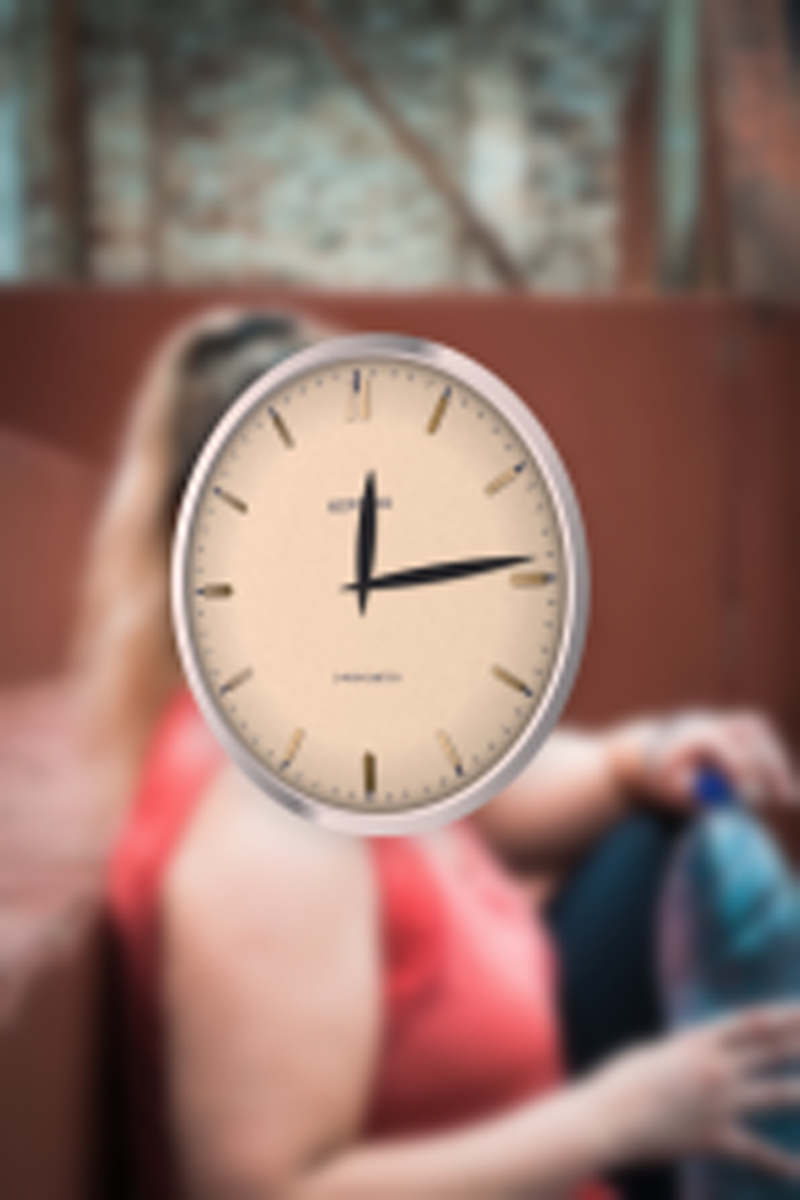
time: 12:14
